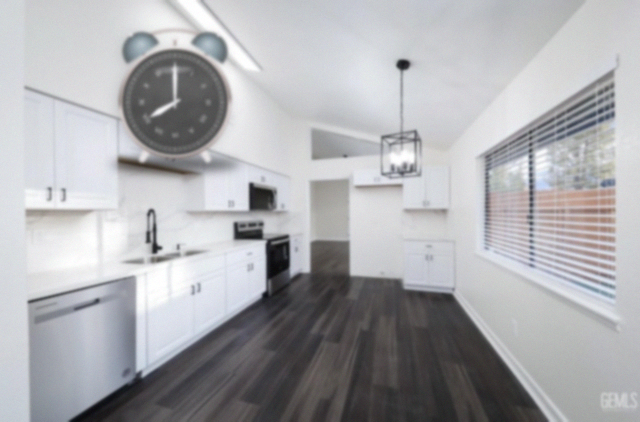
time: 8:00
